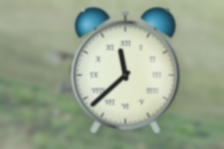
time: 11:38
